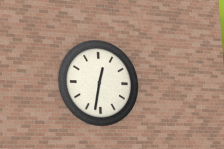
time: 12:32
